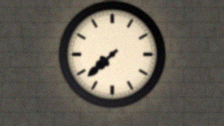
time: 7:38
